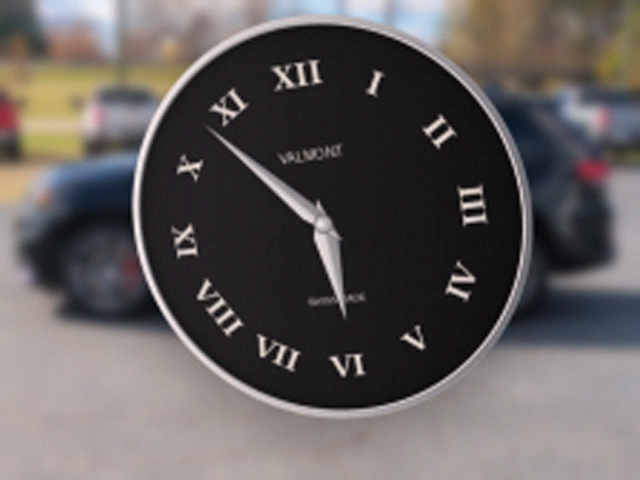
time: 5:53
